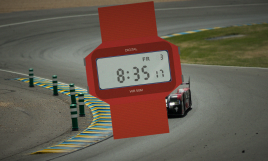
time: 8:35:17
